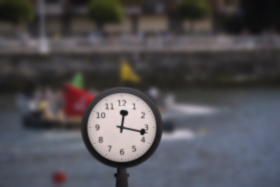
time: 12:17
